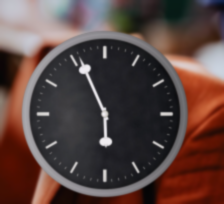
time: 5:56
